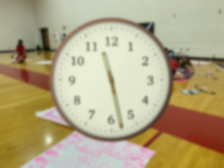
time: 11:28
